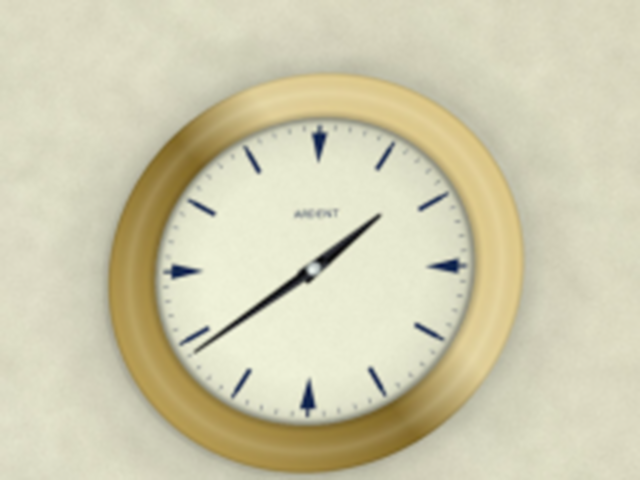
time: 1:39
